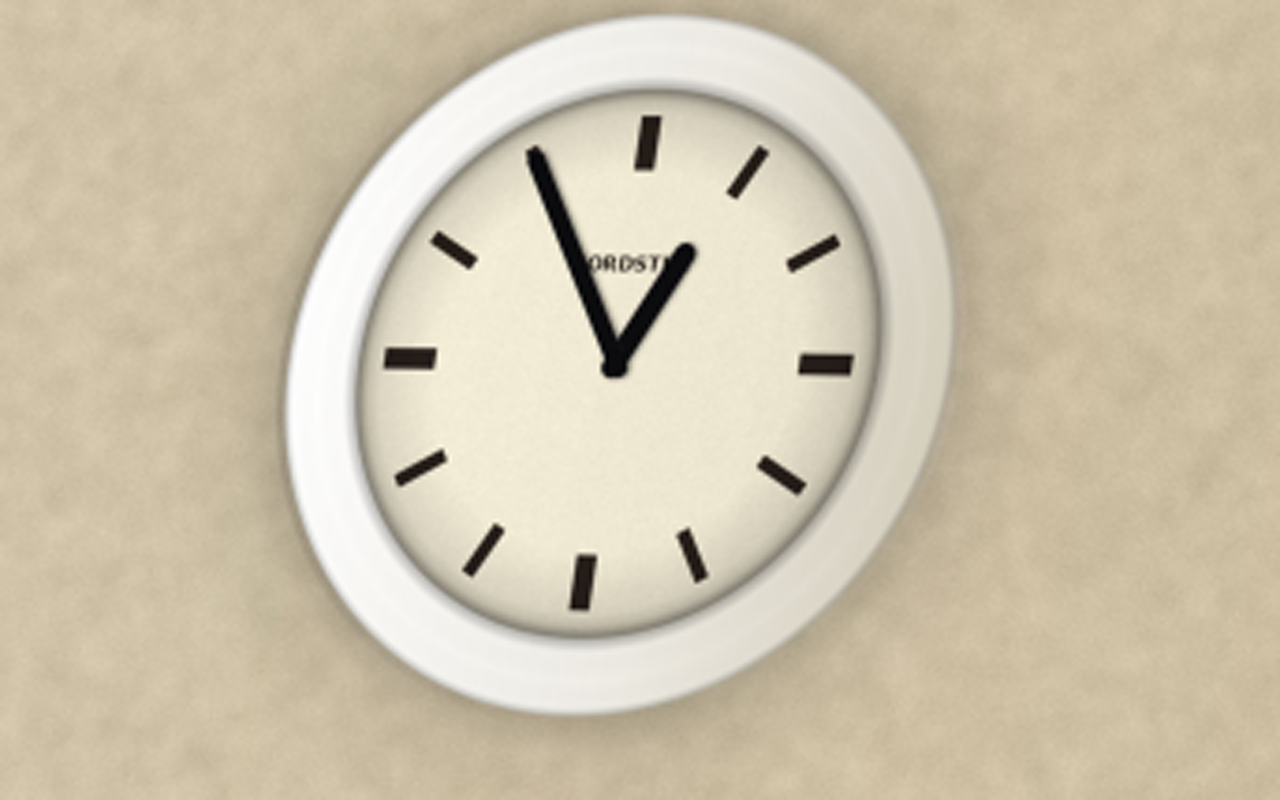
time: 12:55
